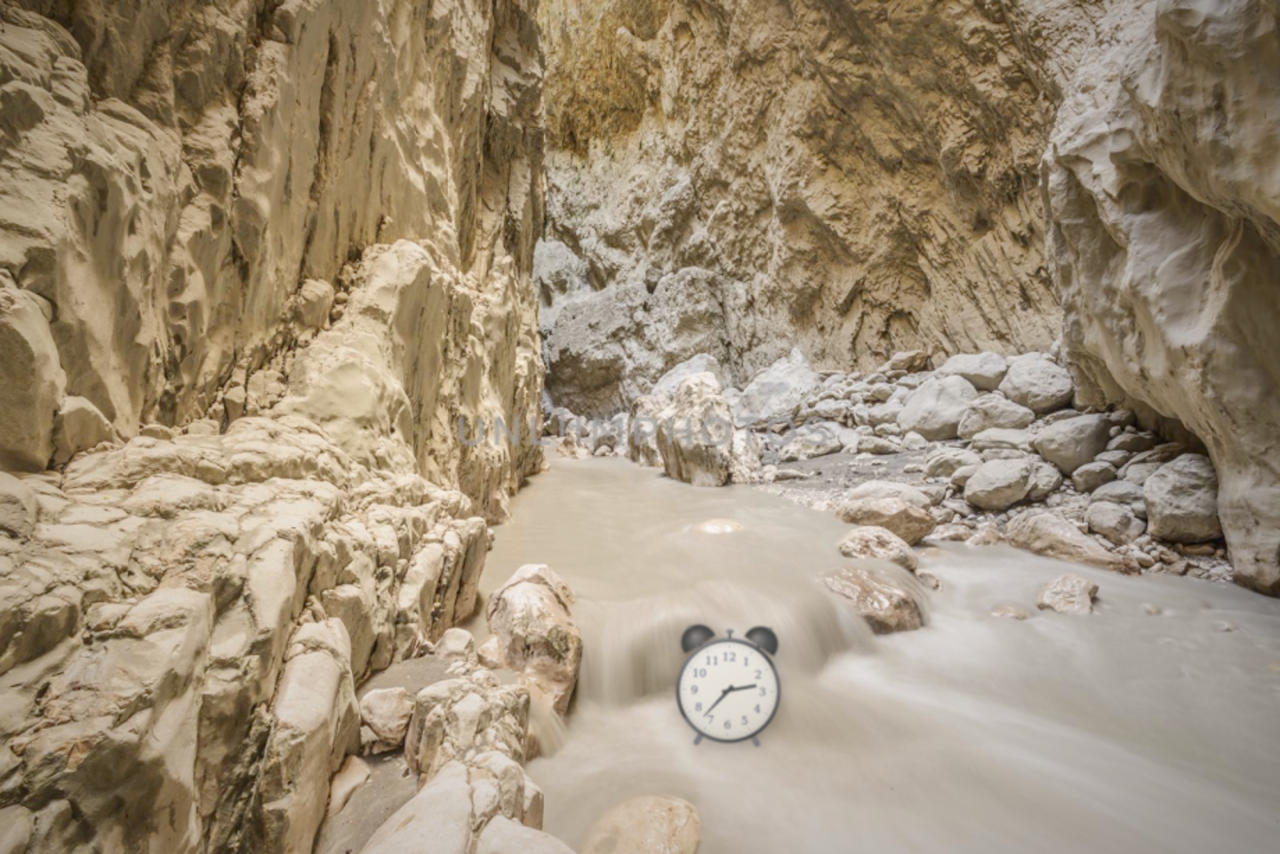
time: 2:37
